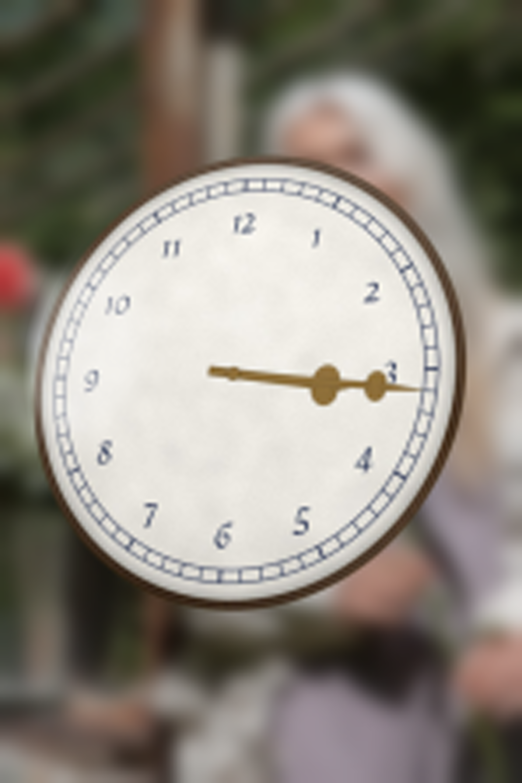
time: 3:16
